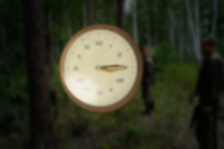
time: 3:15
